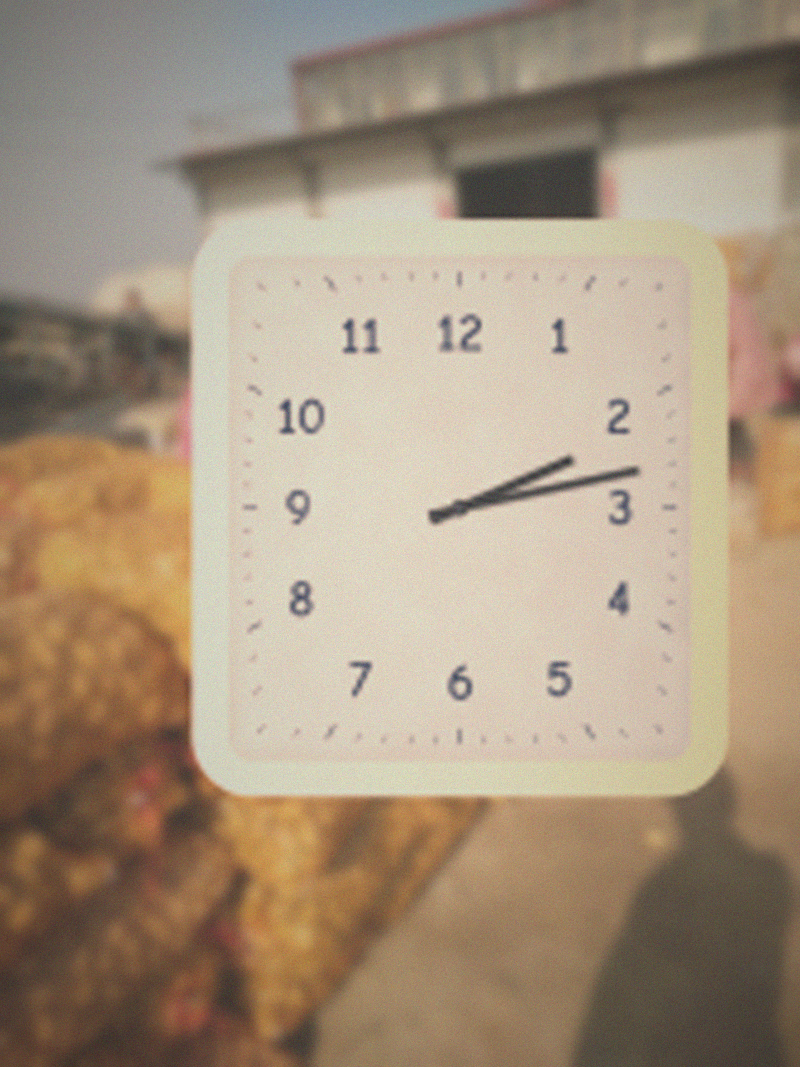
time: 2:13
